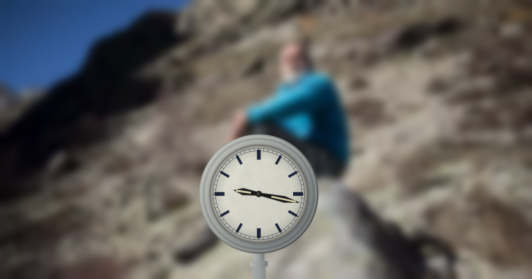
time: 9:17
